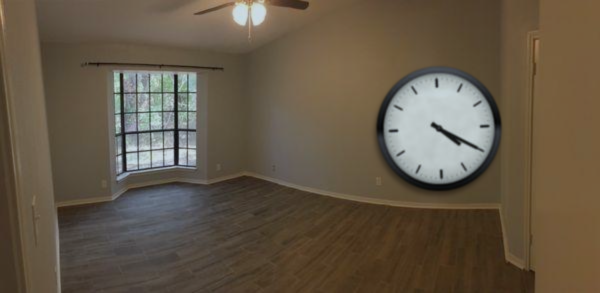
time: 4:20
